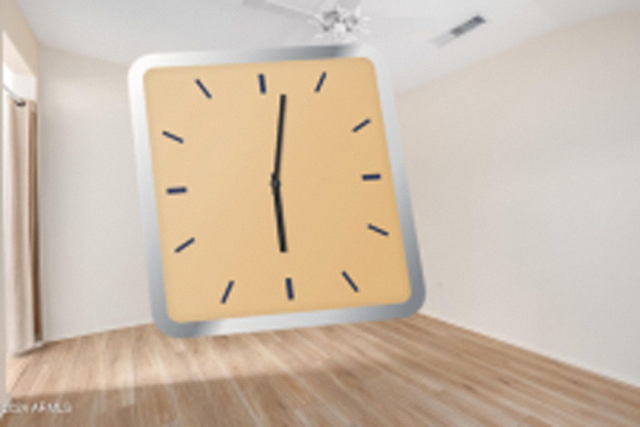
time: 6:02
